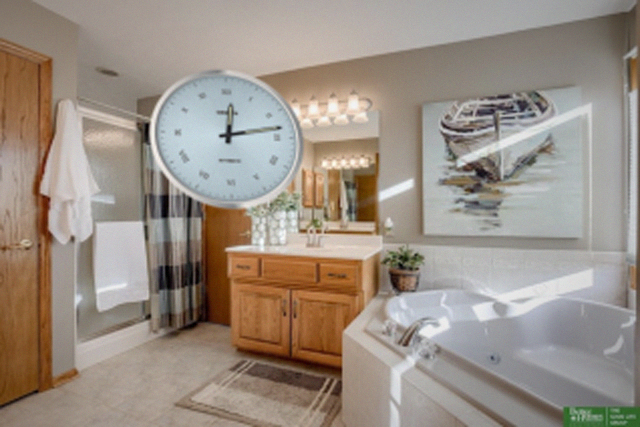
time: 12:13
